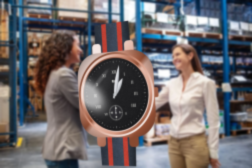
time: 1:02
